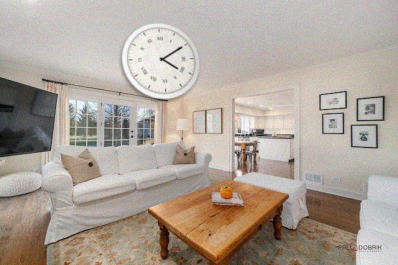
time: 4:10
